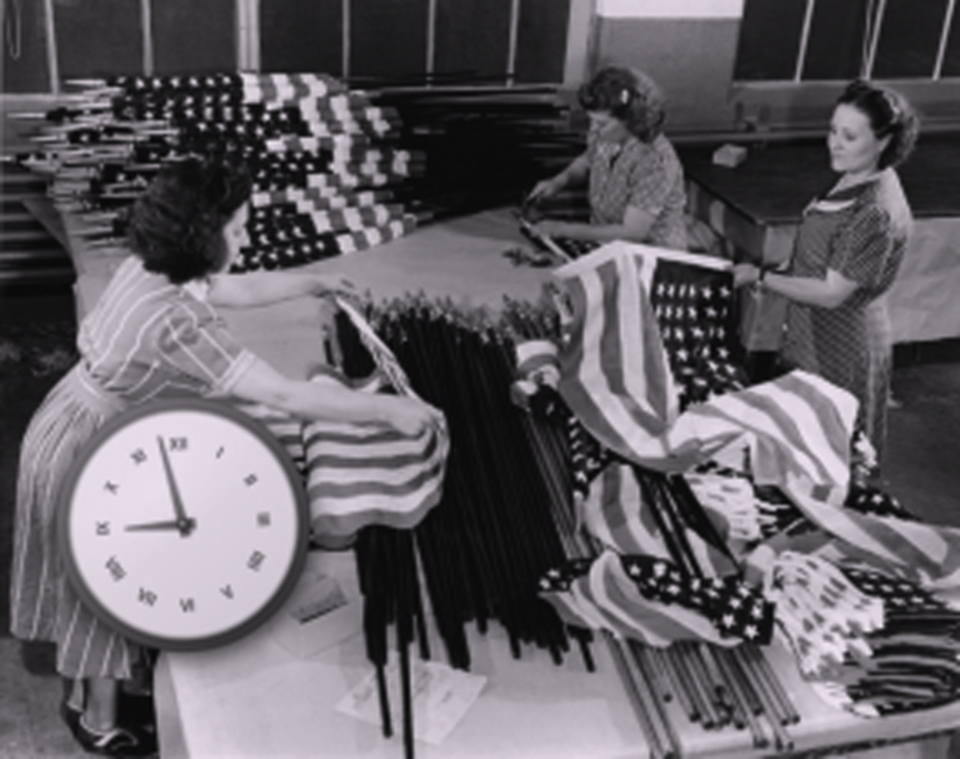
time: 8:58
